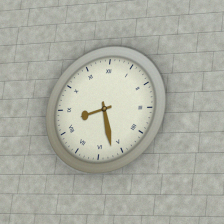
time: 8:27
